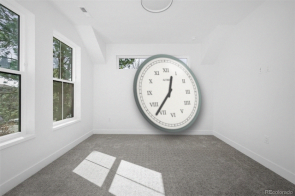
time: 12:37
